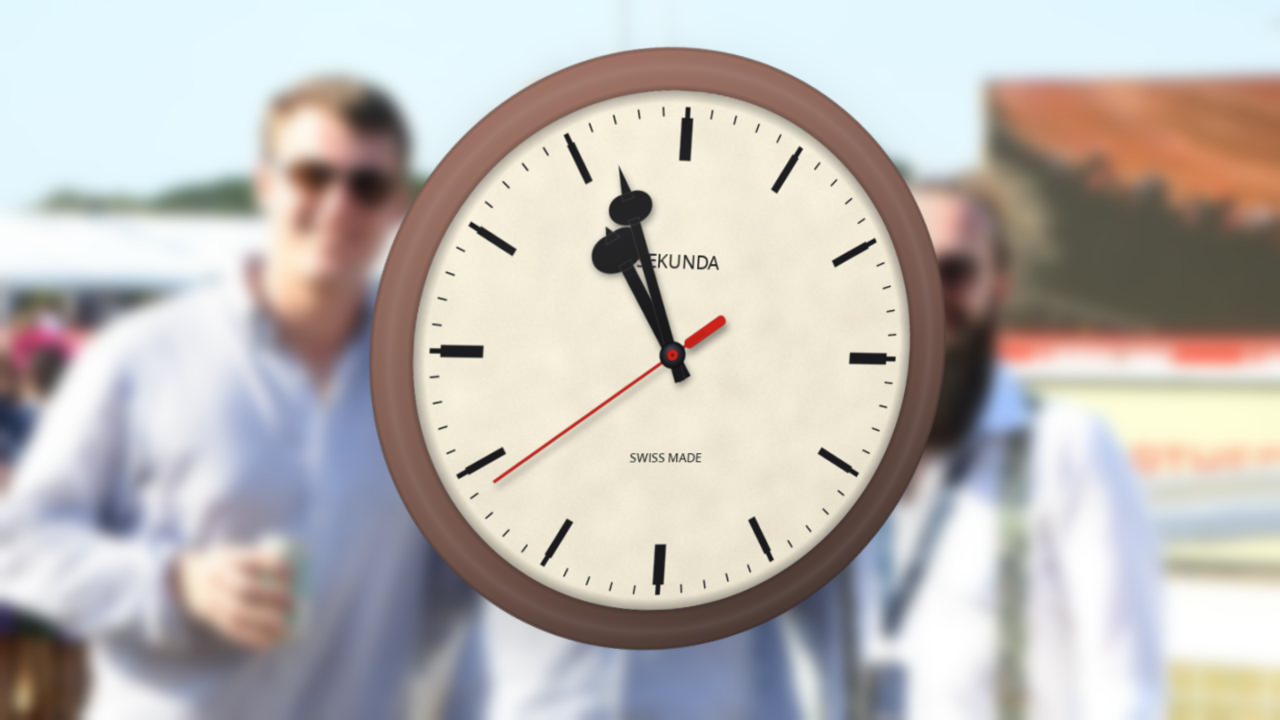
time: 10:56:39
